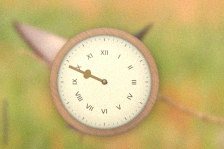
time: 9:49
